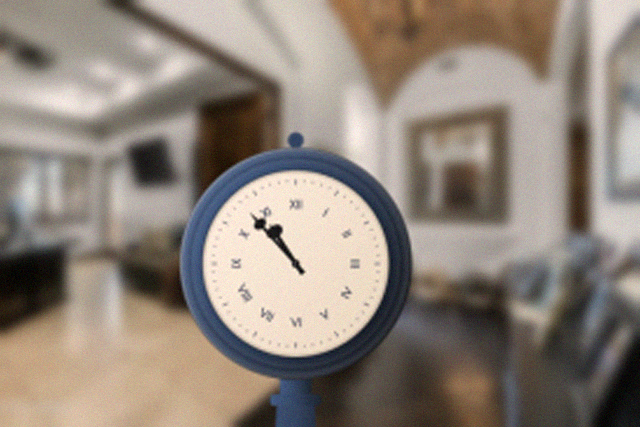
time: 10:53
